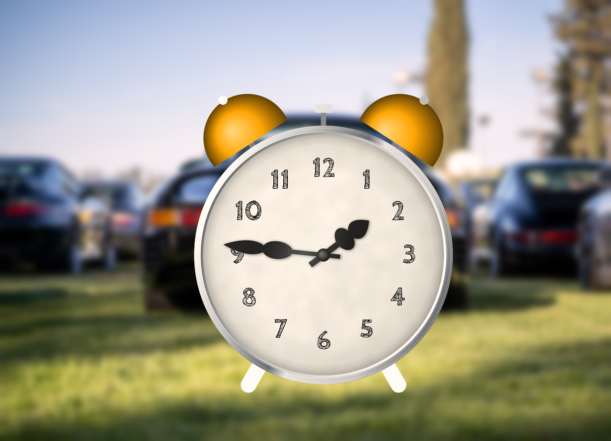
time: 1:46
